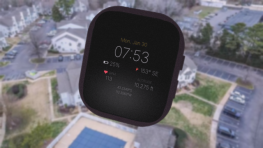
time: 7:53
